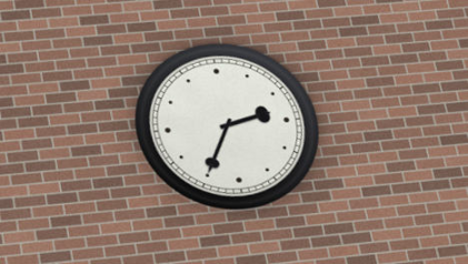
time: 2:35
